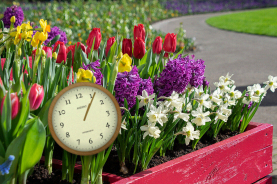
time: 1:06
